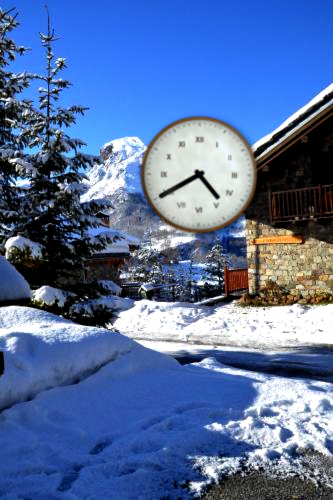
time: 4:40
